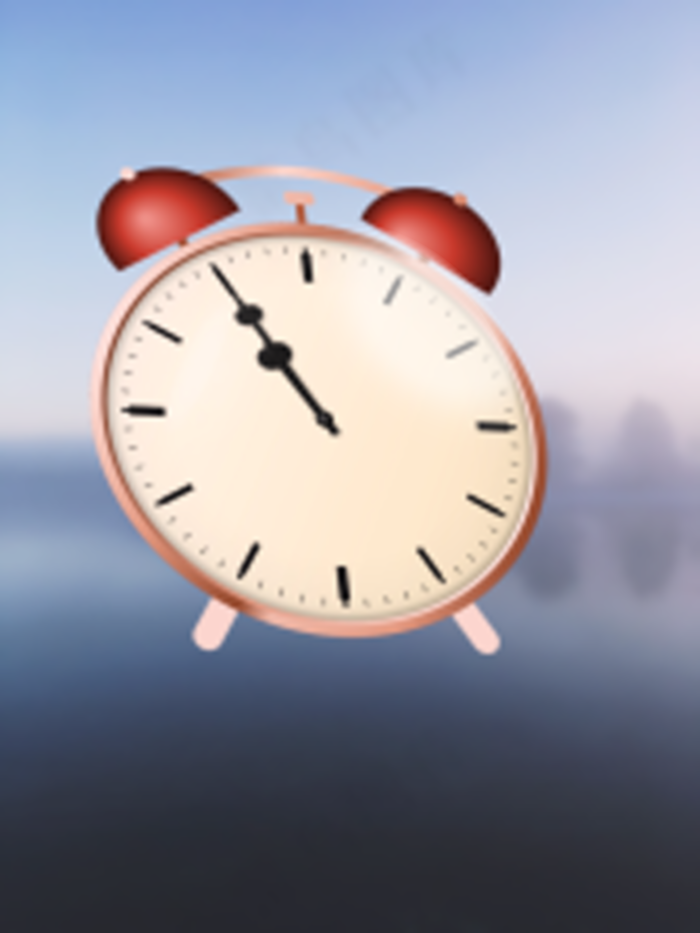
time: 10:55
